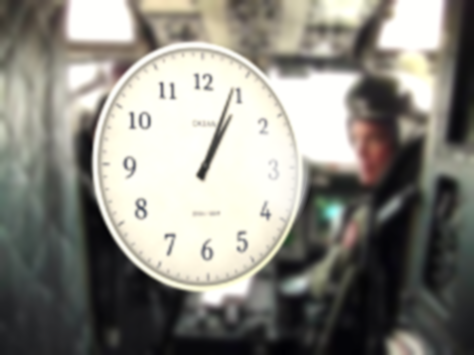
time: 1:04
